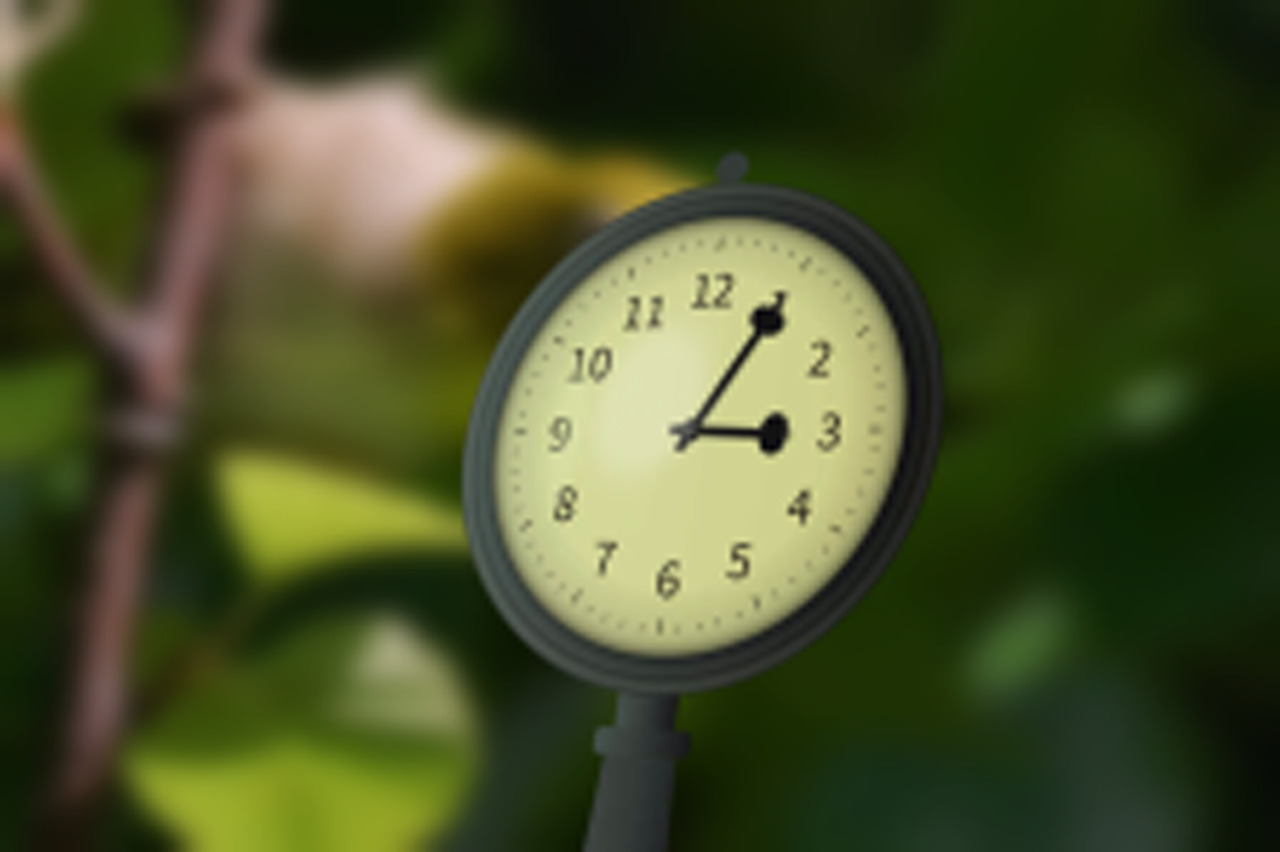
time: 3:05
